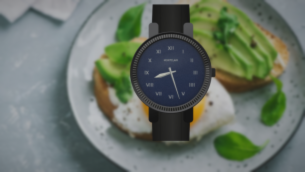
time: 8:27
